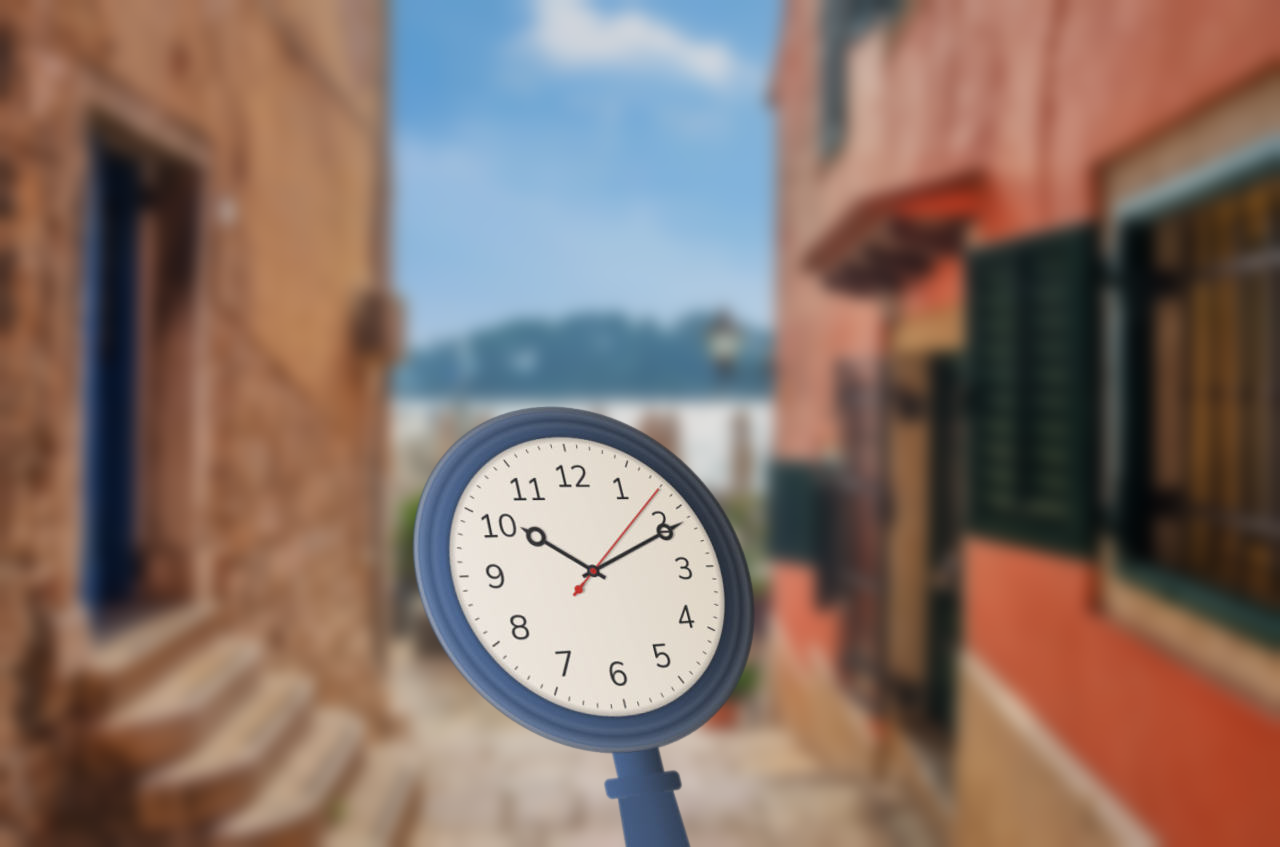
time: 10:11:08
